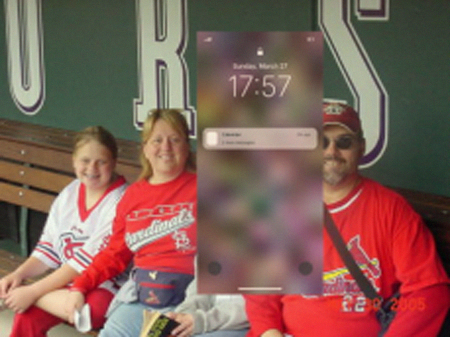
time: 17:57
